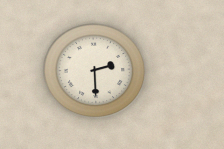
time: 2:30
